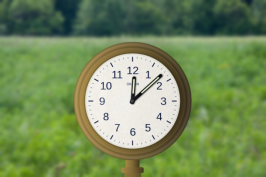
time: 12:08
